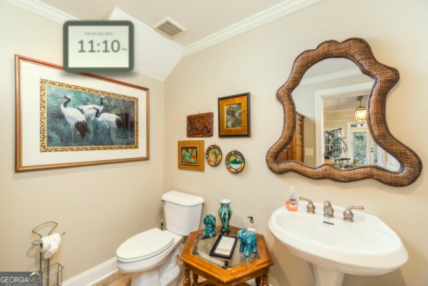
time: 11:10
